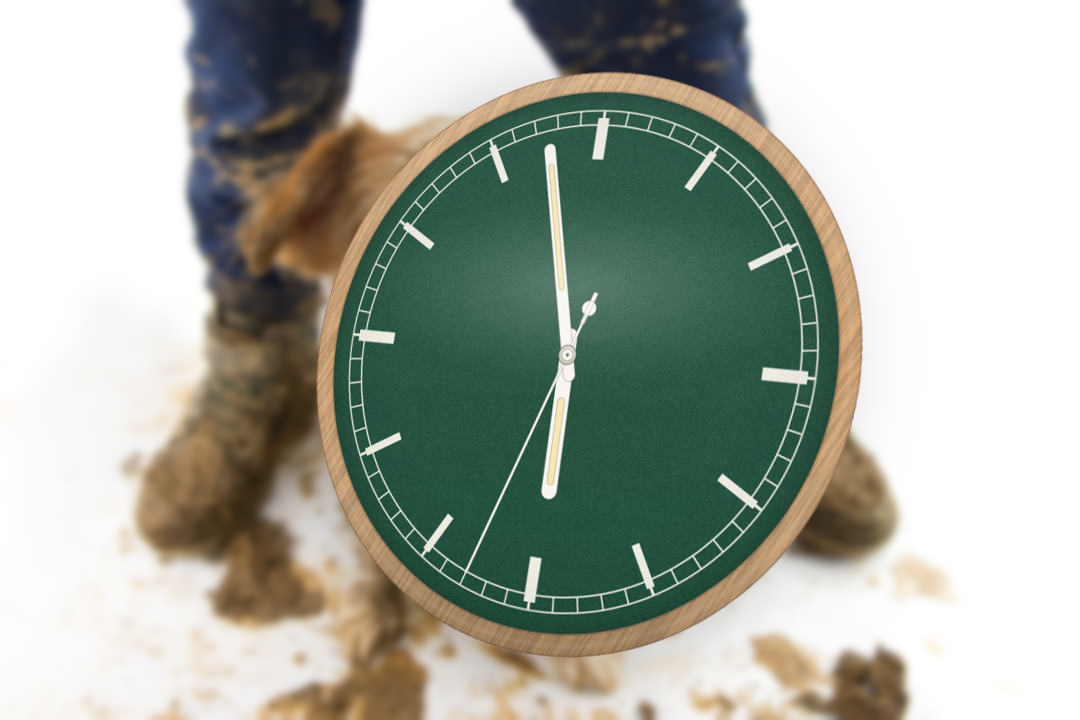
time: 5:57:33
